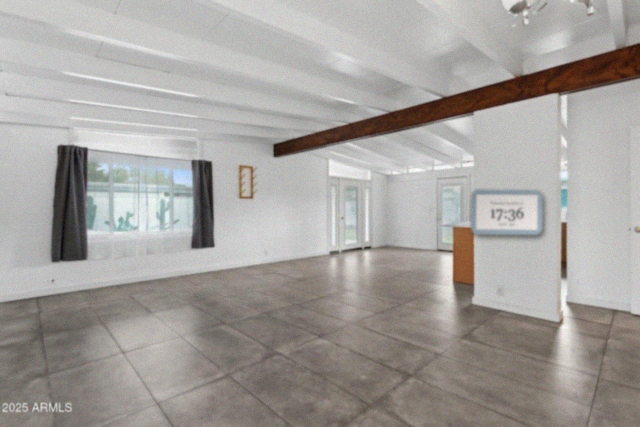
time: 17:36
